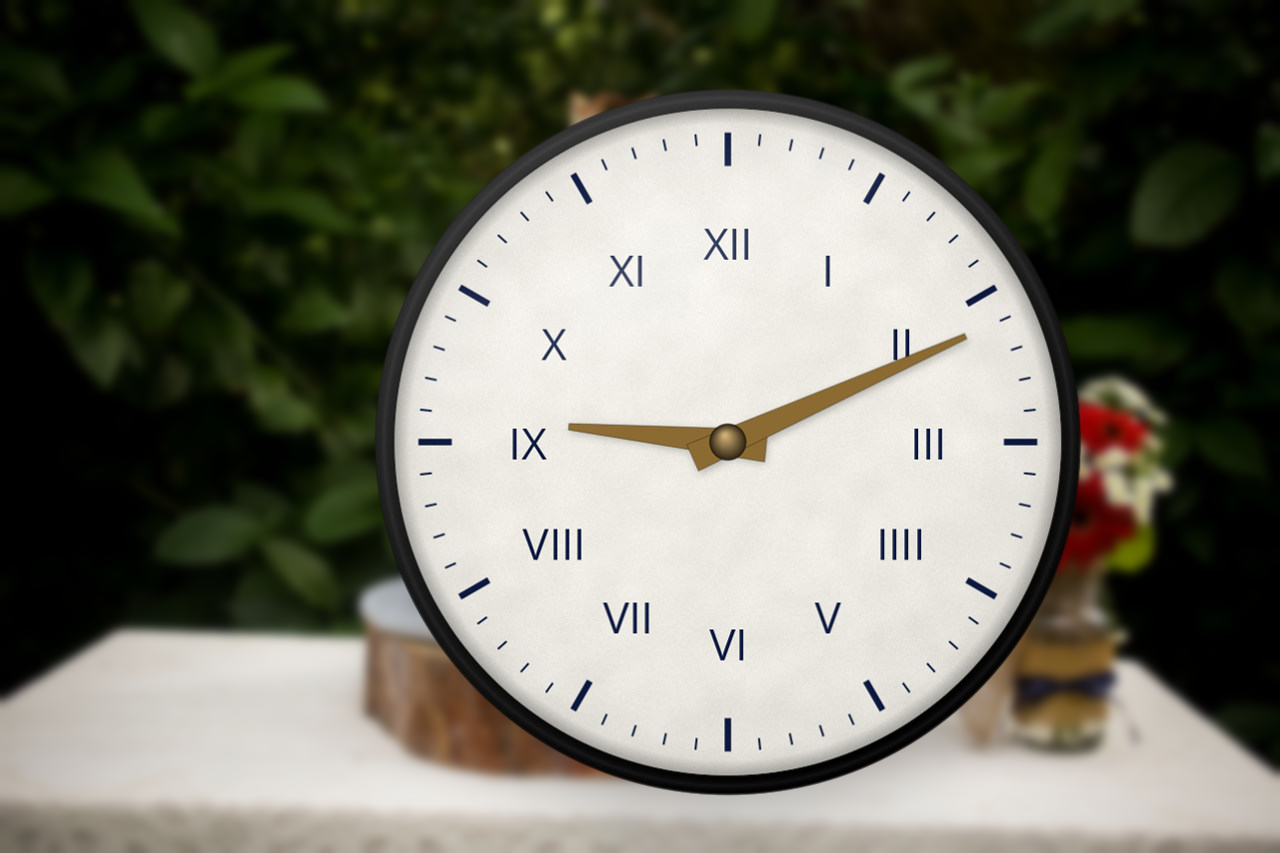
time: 9:11
